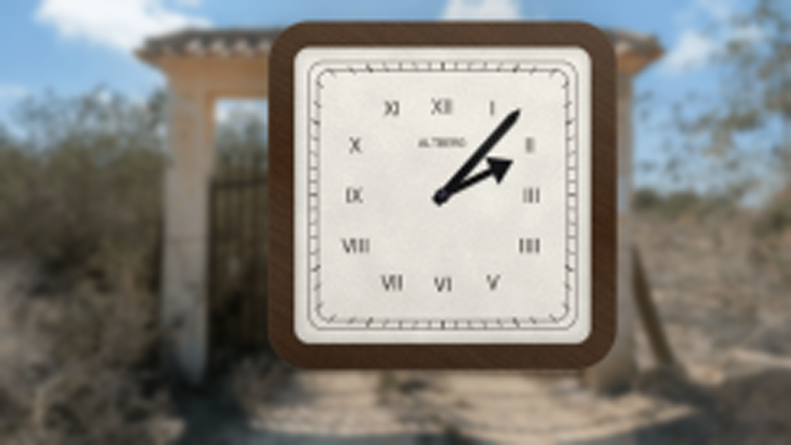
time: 2:07
